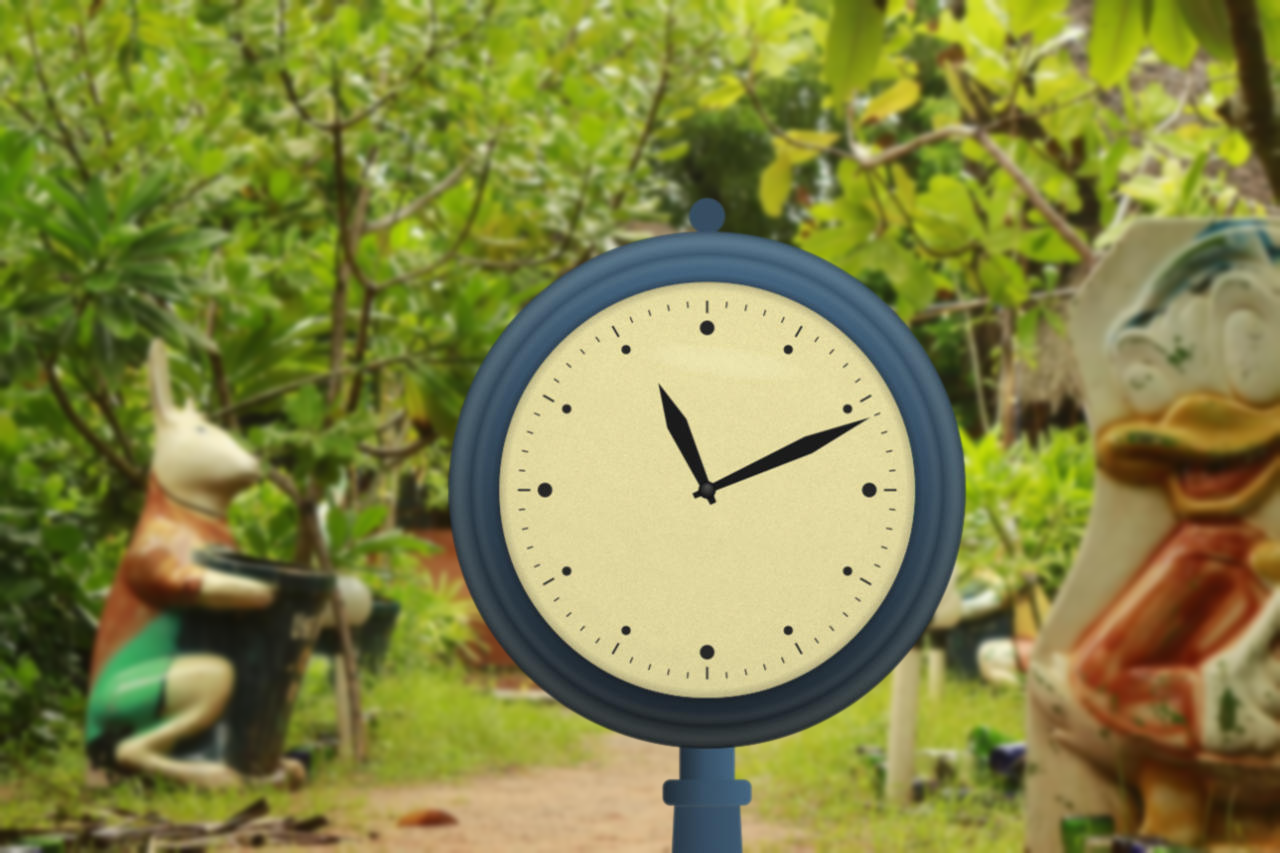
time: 11:11
